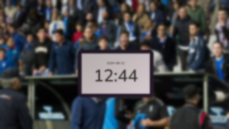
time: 12:44
